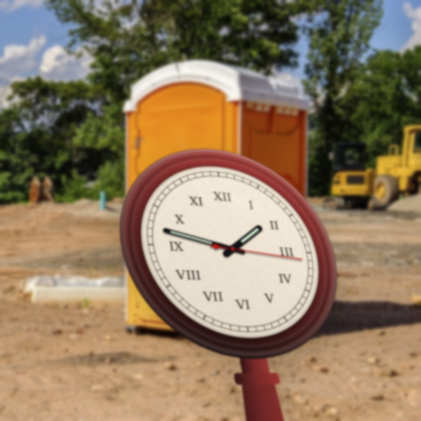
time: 1:47:16
